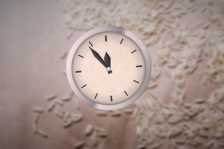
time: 11:54
